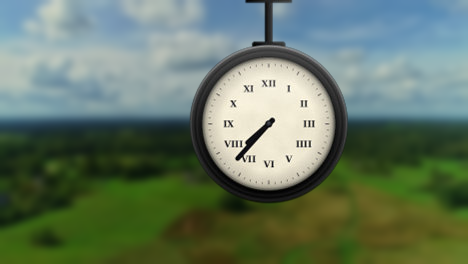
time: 7:37
